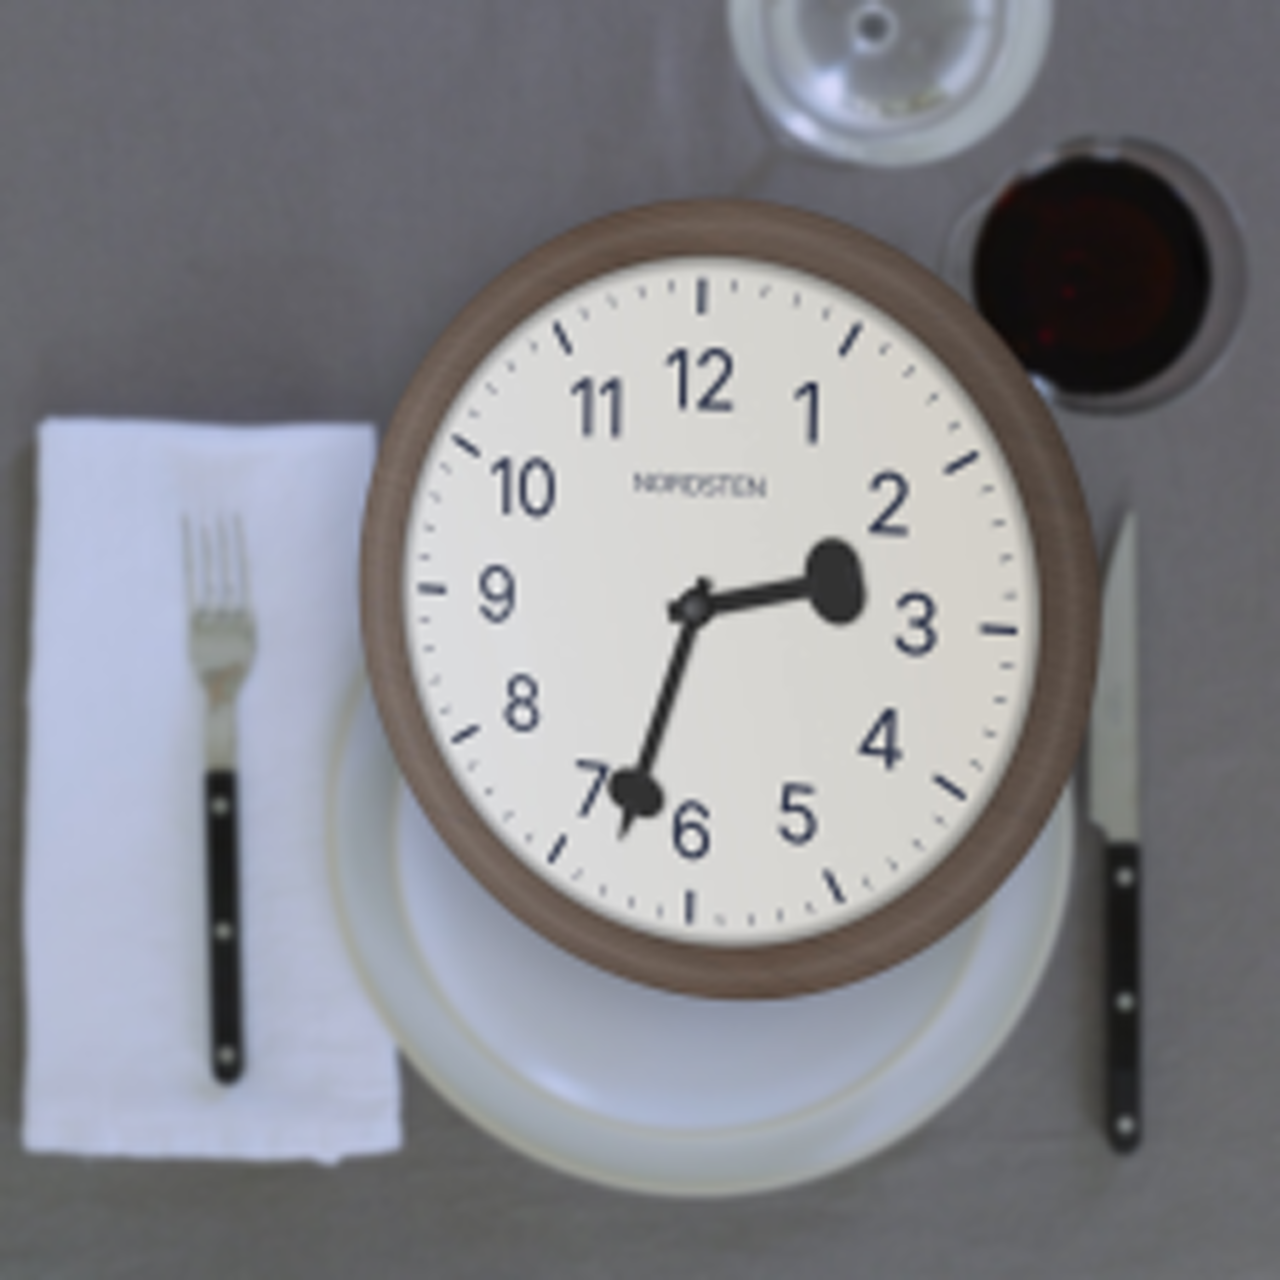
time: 2:33
